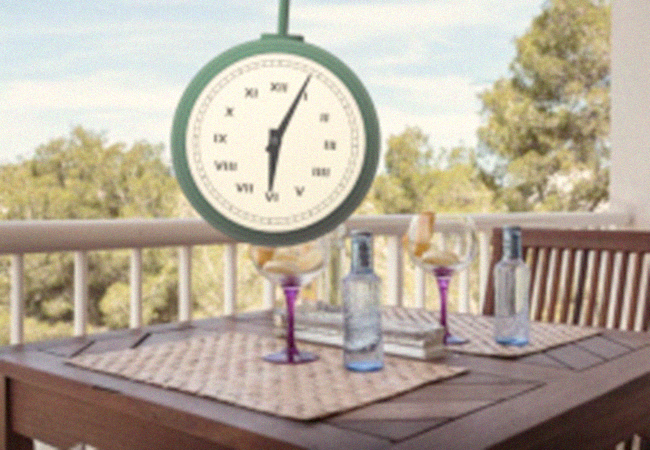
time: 6:04
